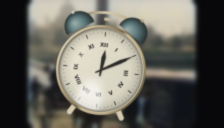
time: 12:10
